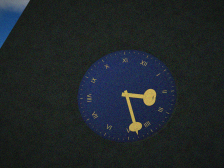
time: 2:23
